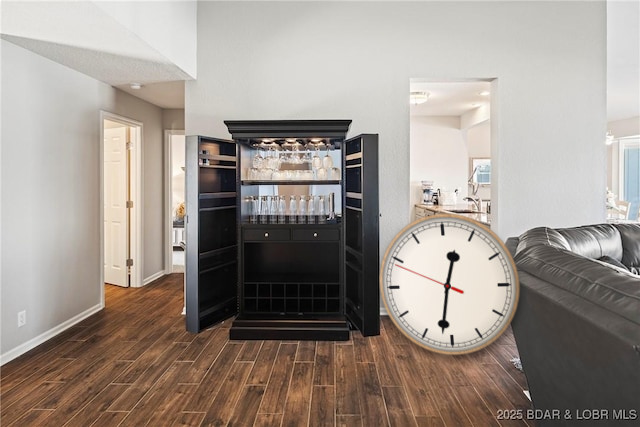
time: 12:31:49
